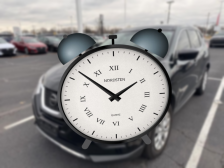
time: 1:52
